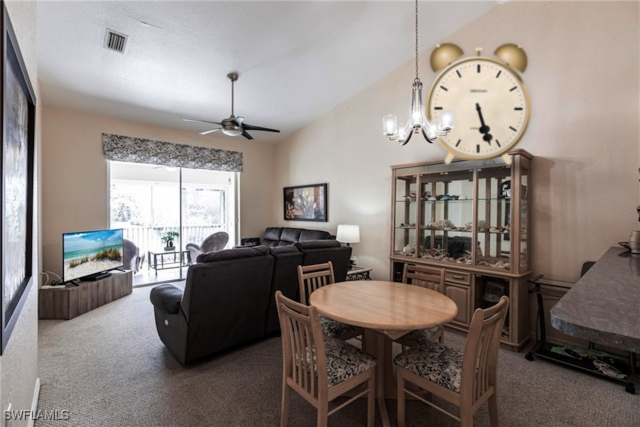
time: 5:27
